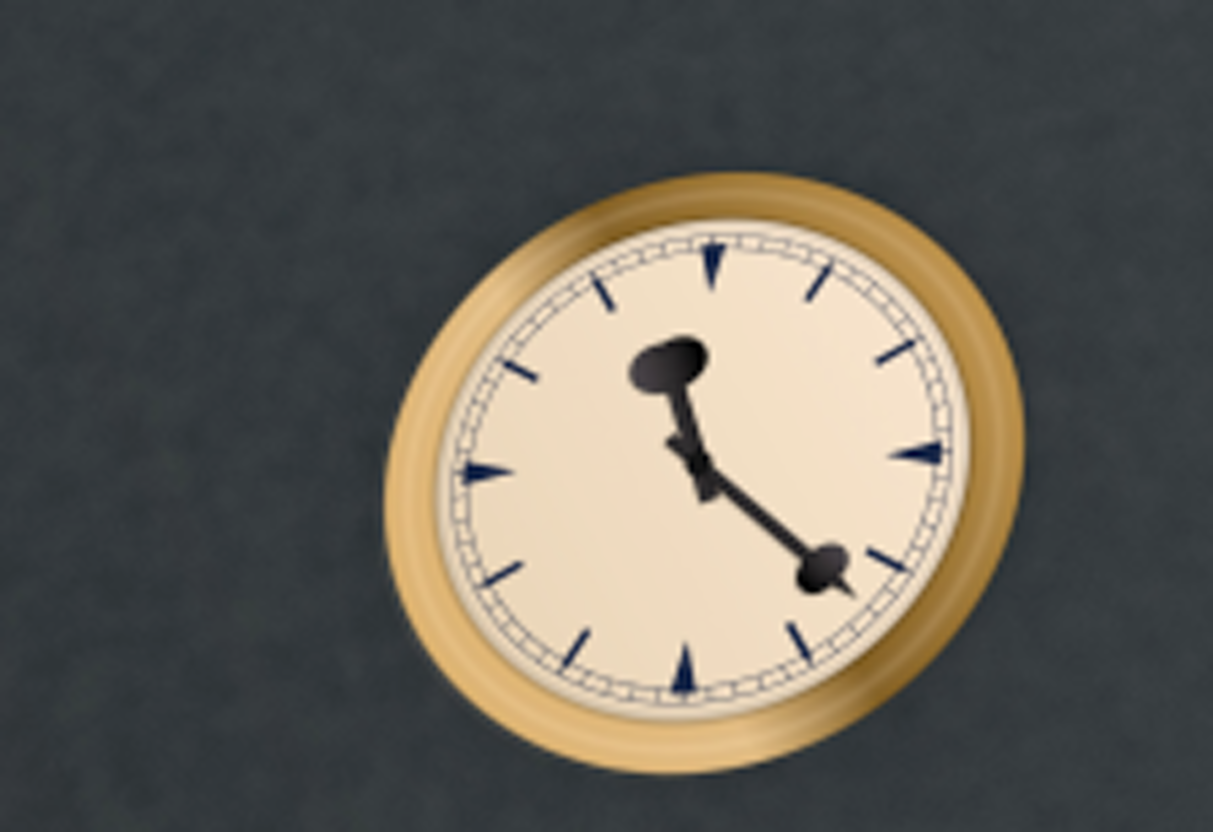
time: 11:22
